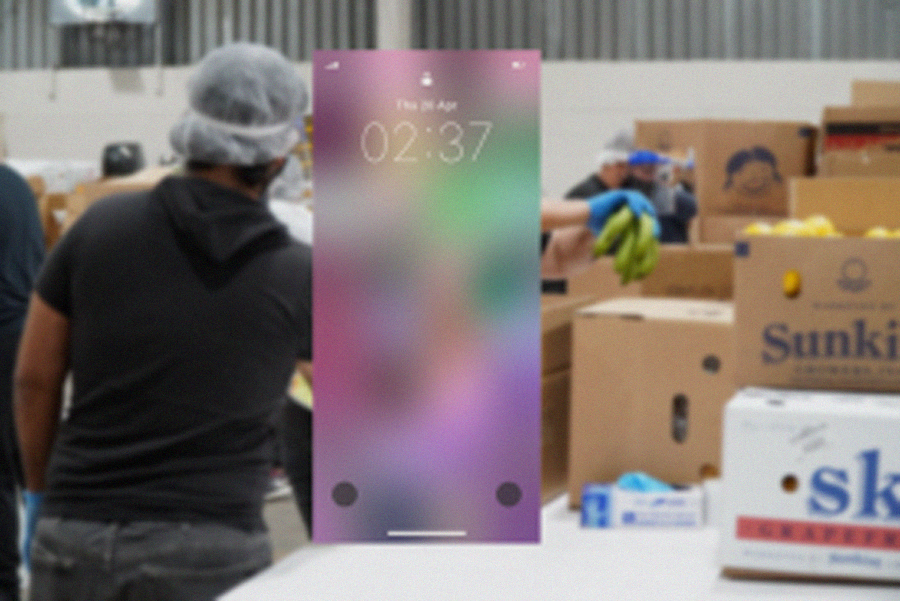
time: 2:37
